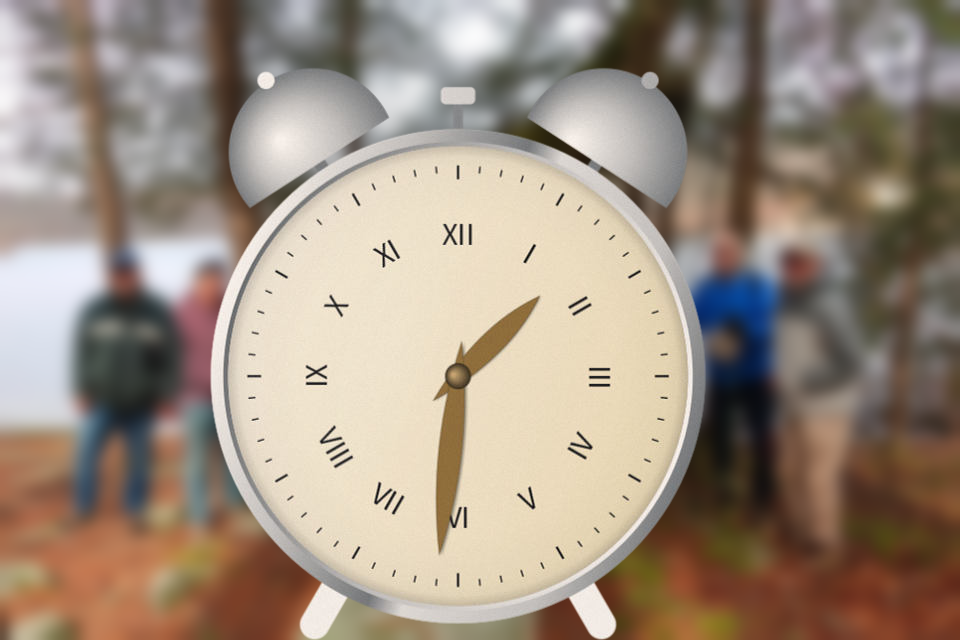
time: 1:31
